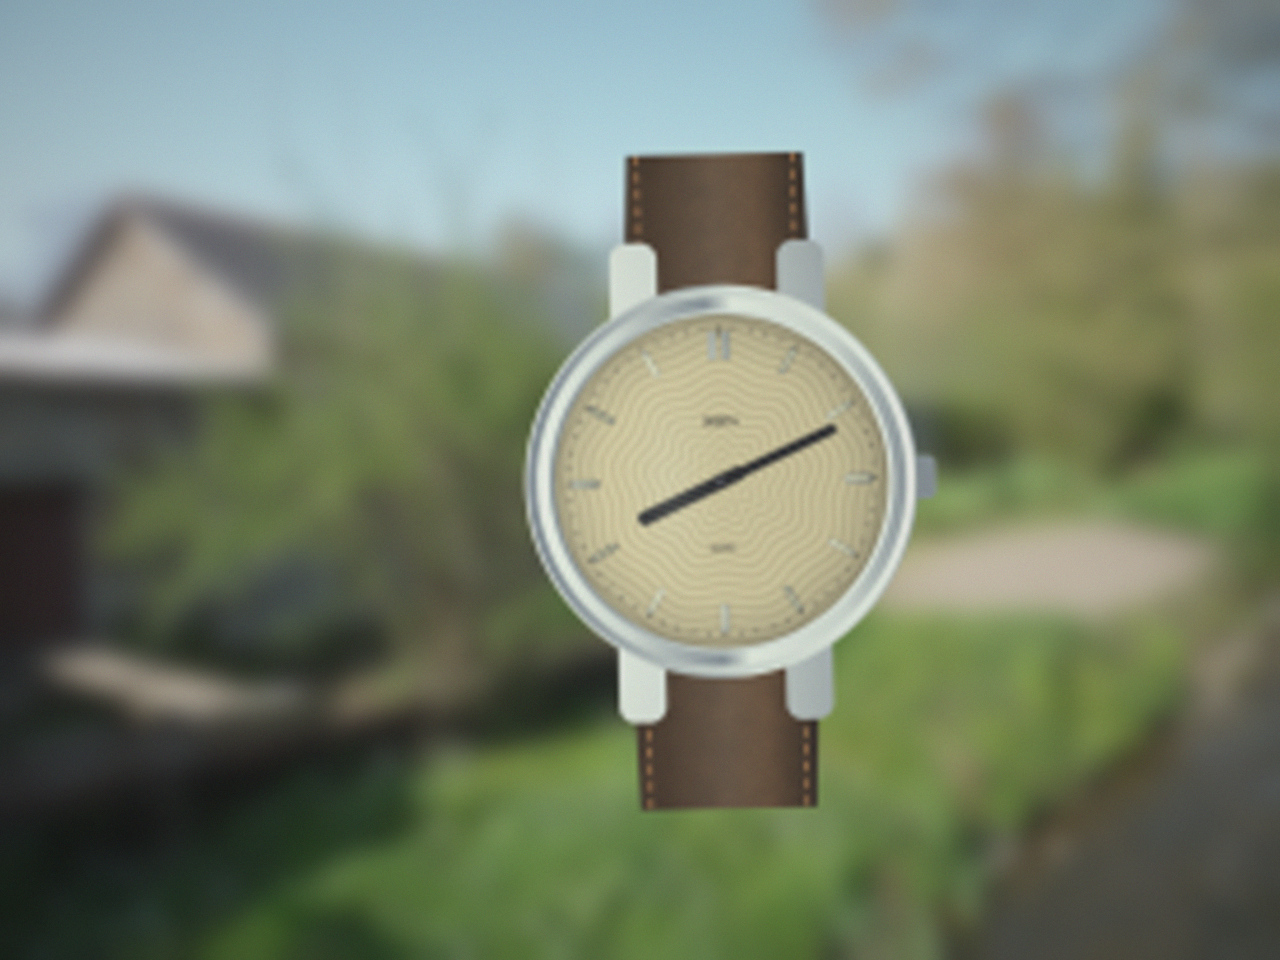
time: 8:11
